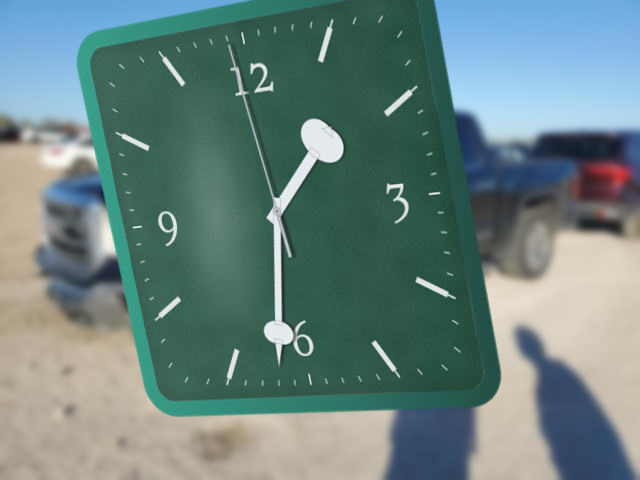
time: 1:31:59
